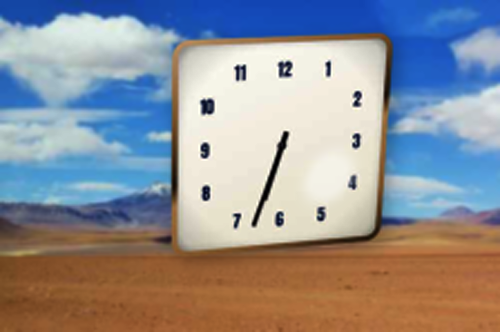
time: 6:33
